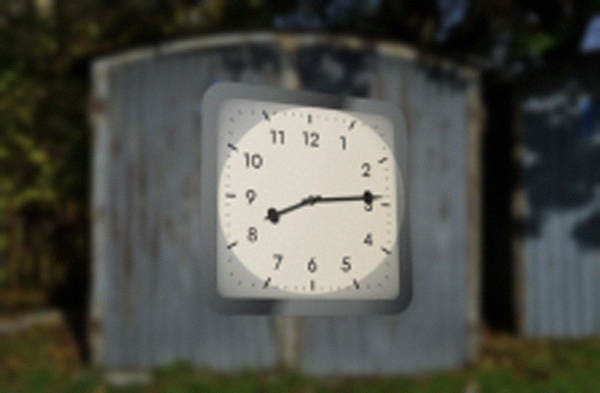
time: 8:14
